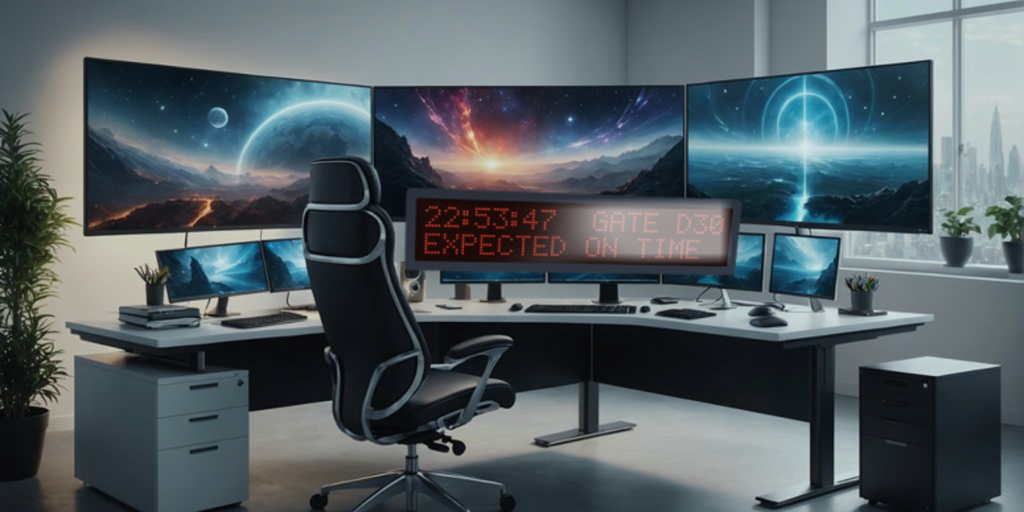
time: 22:53:47
